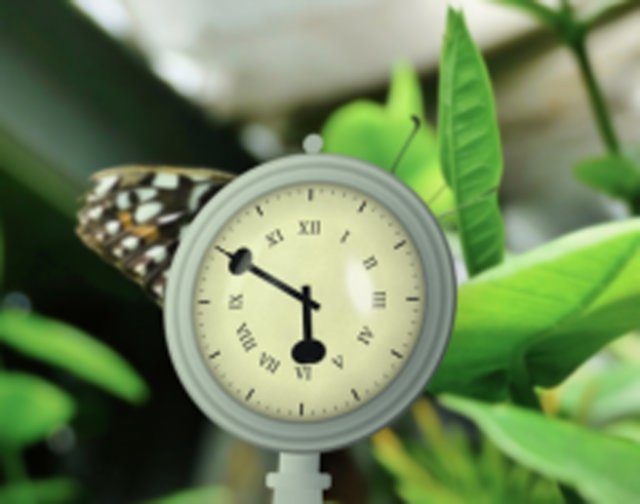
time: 5:50
